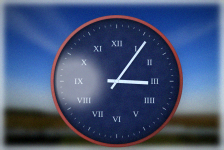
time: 3:06
